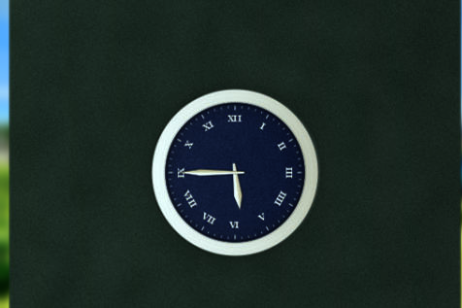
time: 5:45
